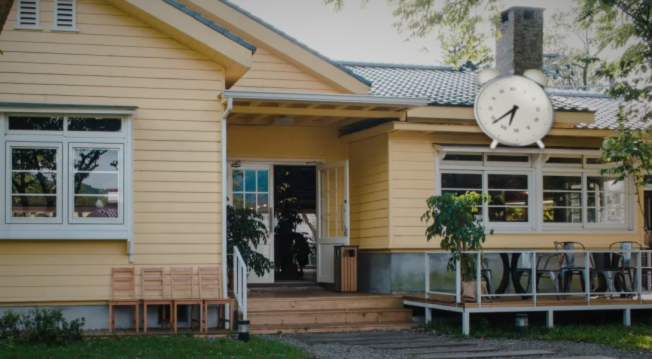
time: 6:39
